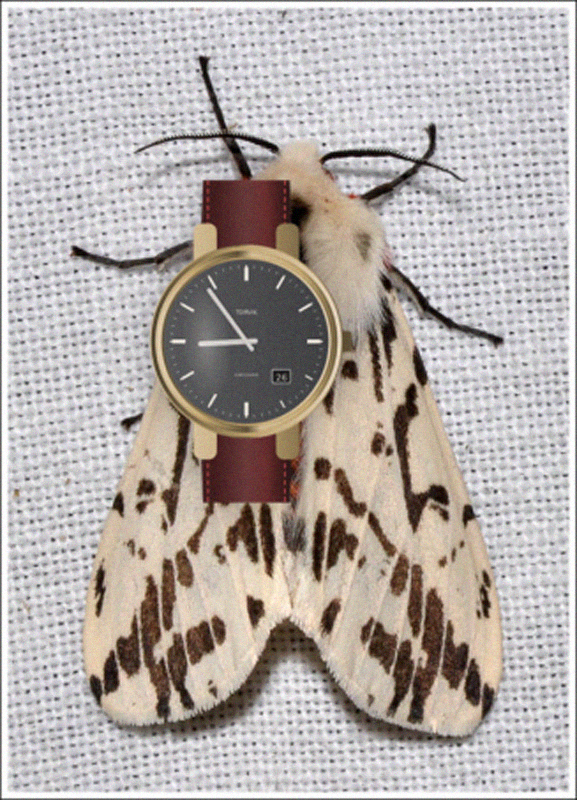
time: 8:54
